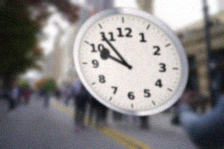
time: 9:54
